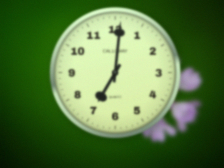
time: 7:01
